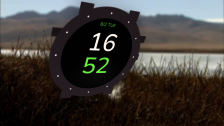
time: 16:52
